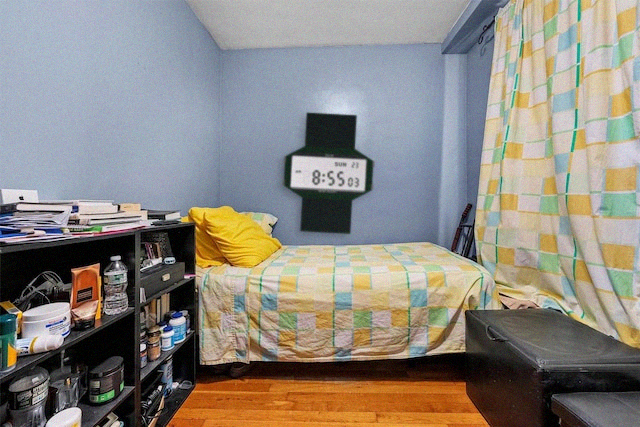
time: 8:55
